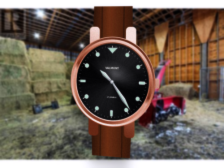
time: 10:24
